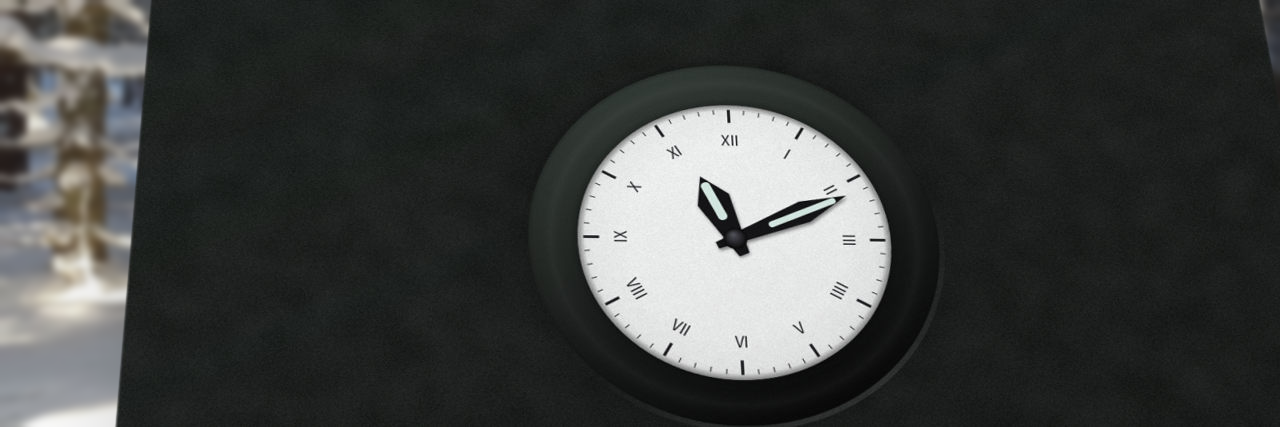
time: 11:11
